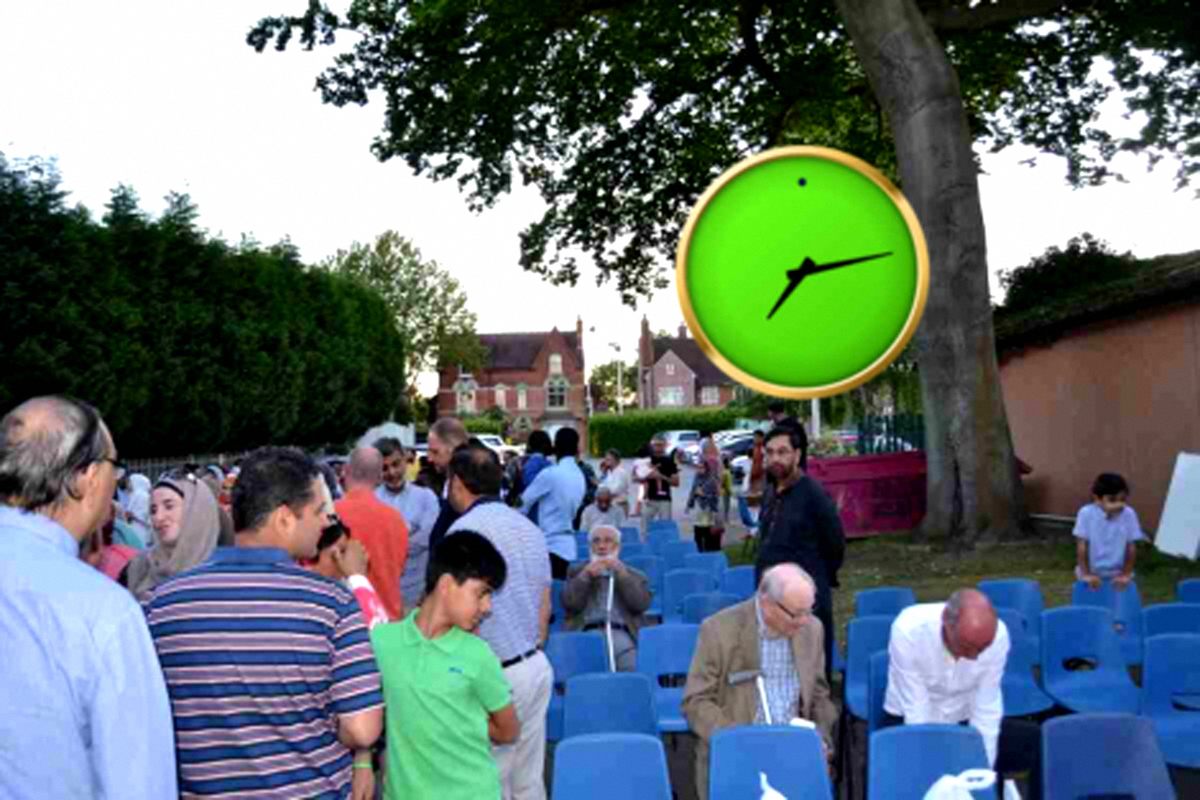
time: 7:13
